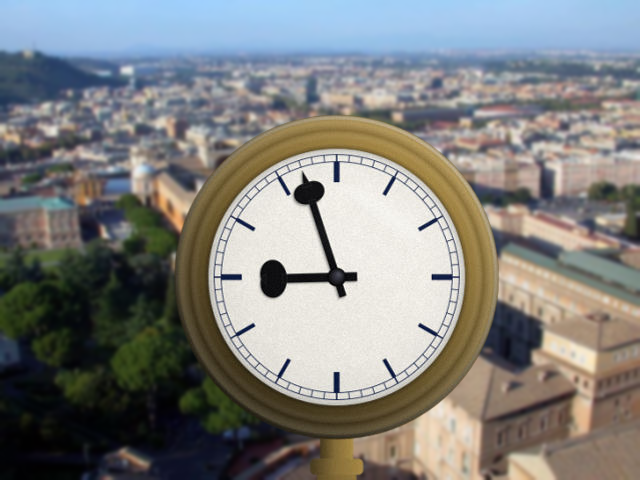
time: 8:57
